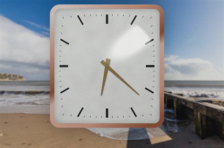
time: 6:22
